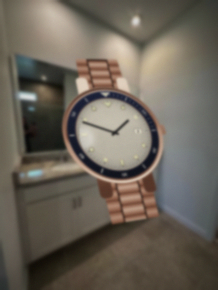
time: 1:49
